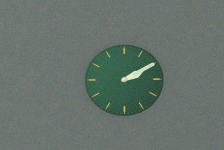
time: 2:10
